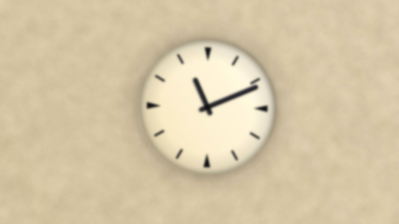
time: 11:11
